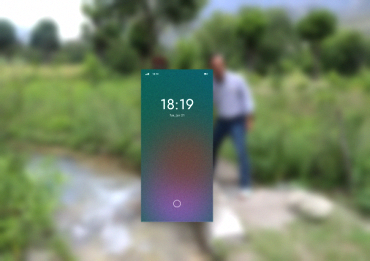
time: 18:19
